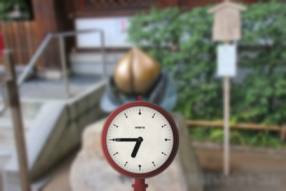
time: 6:45
